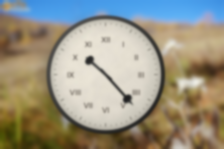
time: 10:23
